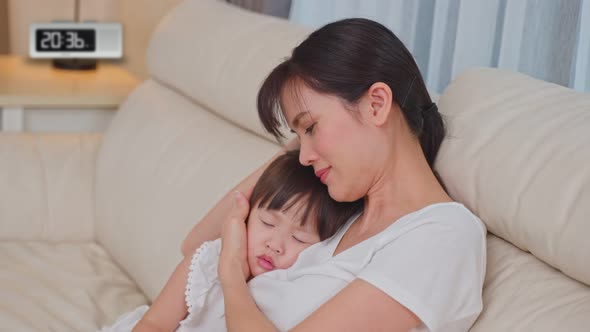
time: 20:36
